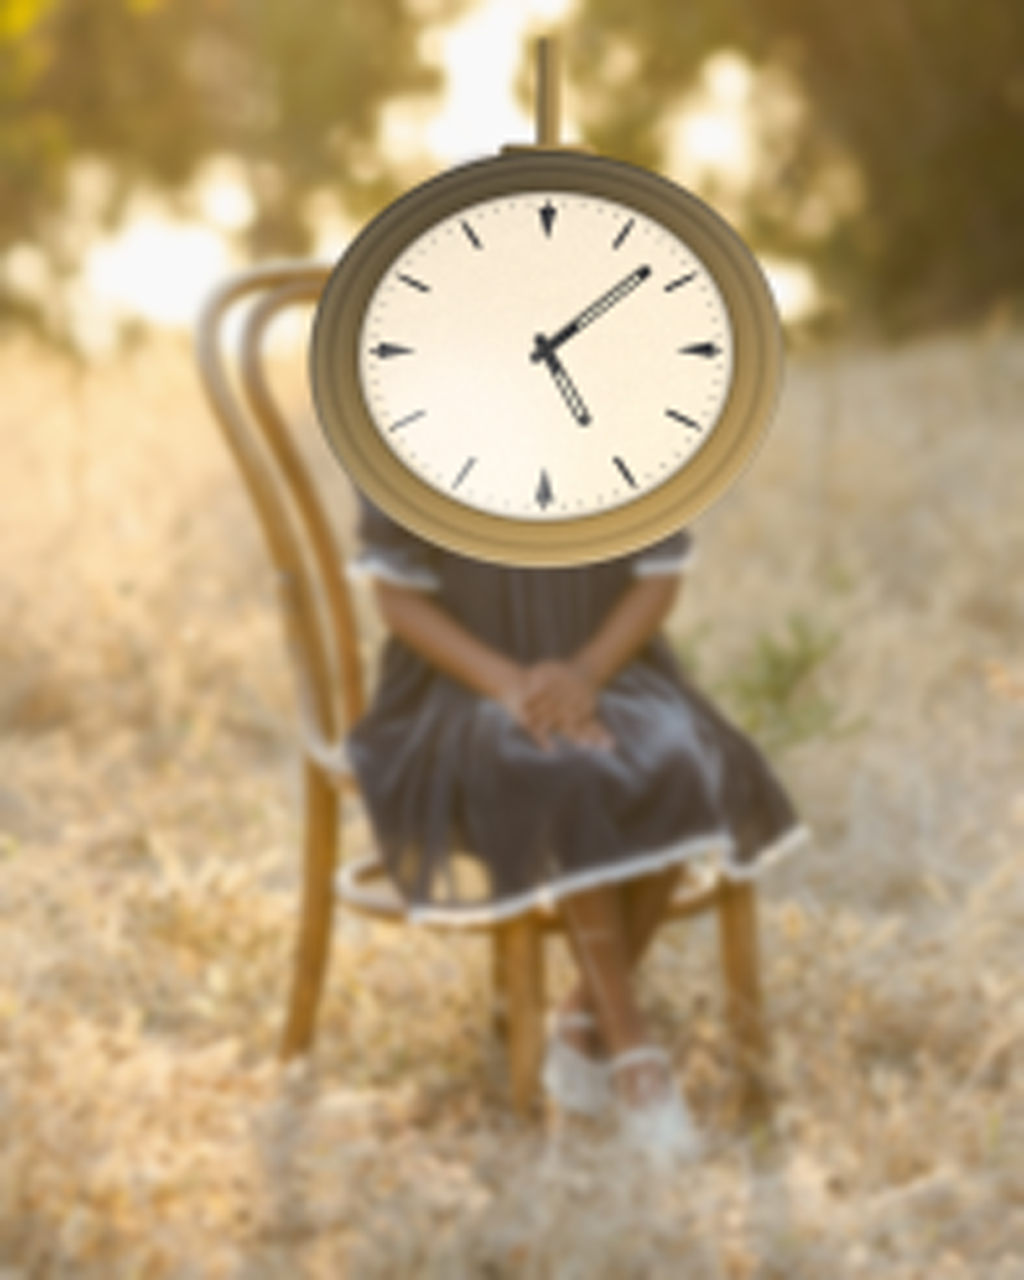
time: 5:08
